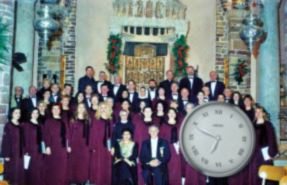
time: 6:49
